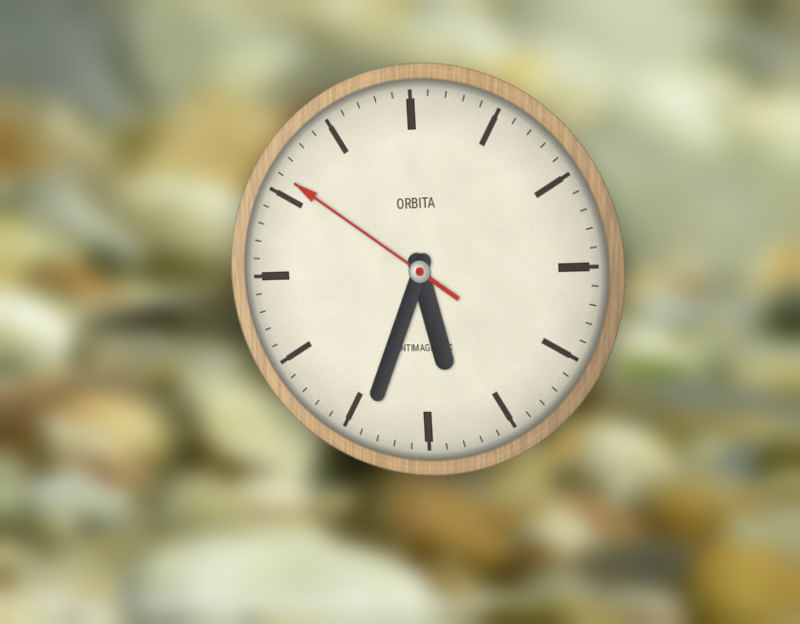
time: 5:33:51
